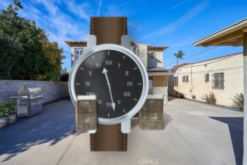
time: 11:28
